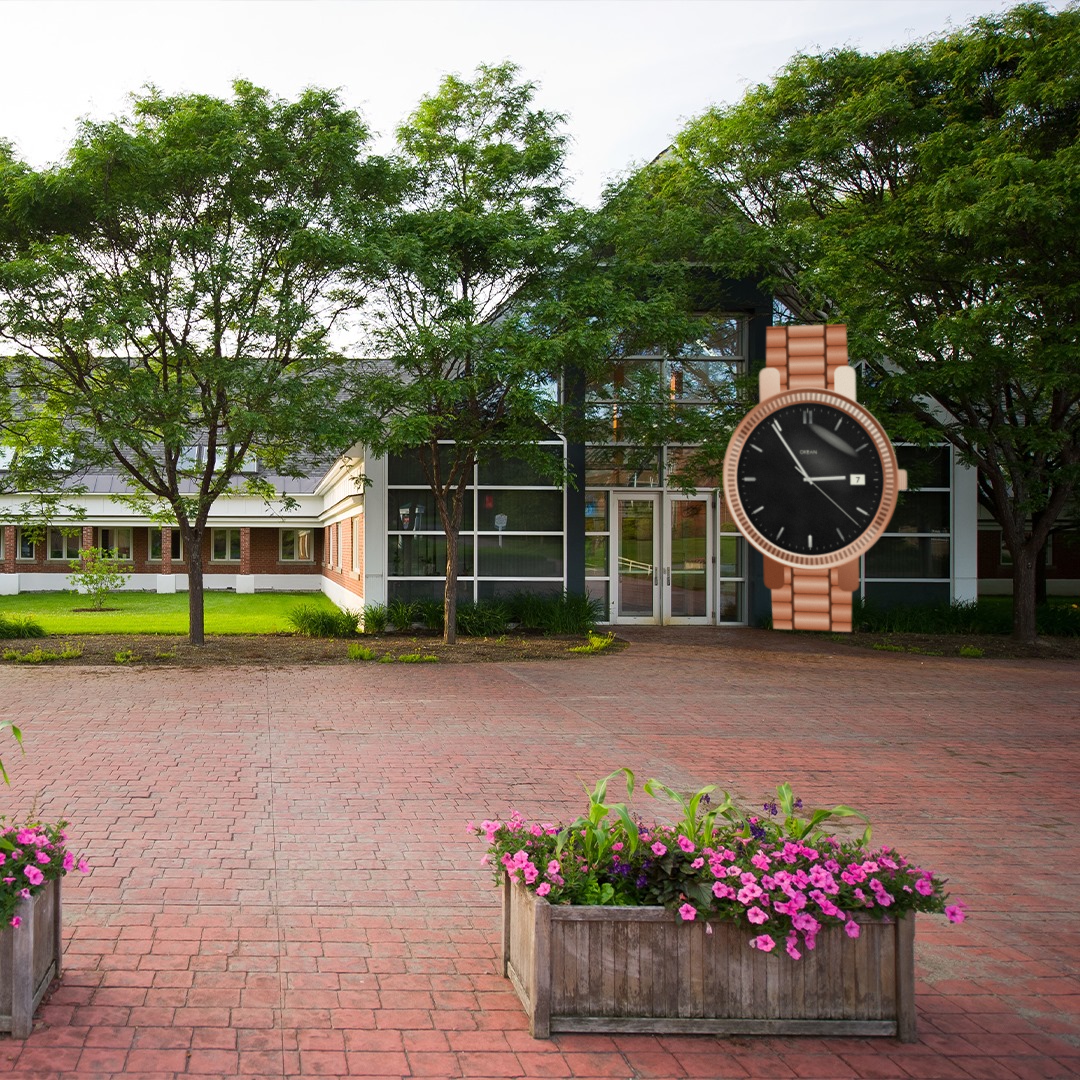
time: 2:54:22
